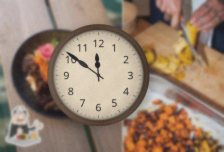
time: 11:51
